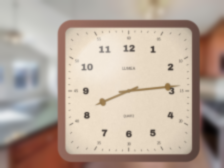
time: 8:14
